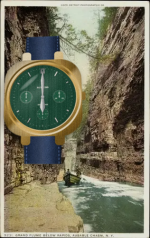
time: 6:00
